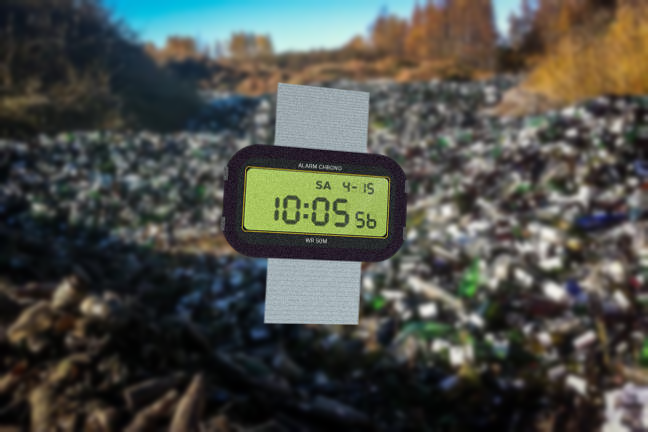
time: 10:05:56
